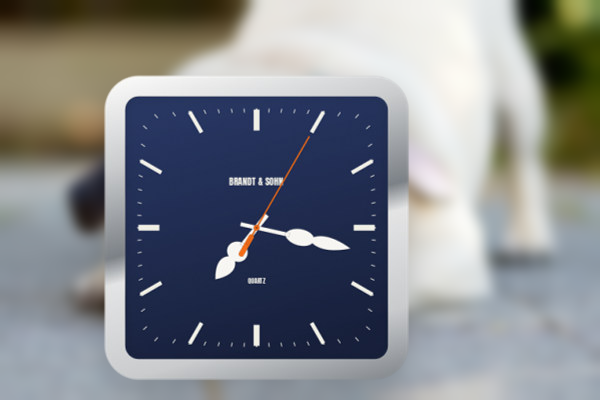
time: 7:17:05
